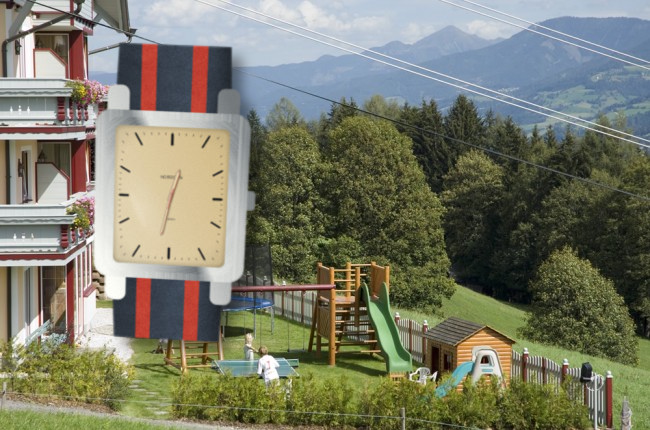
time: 12:32
